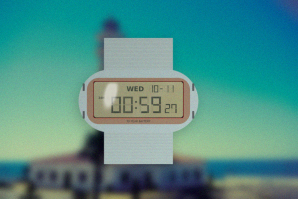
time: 0:59:27
